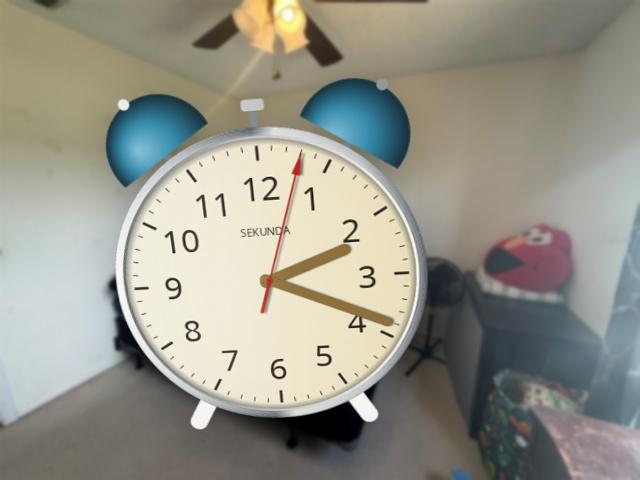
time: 2:19:03
